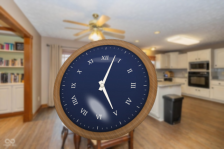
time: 5:03
